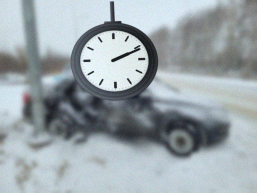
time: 2:11
